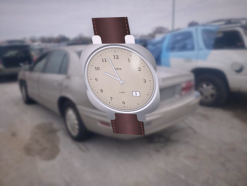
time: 9:57
